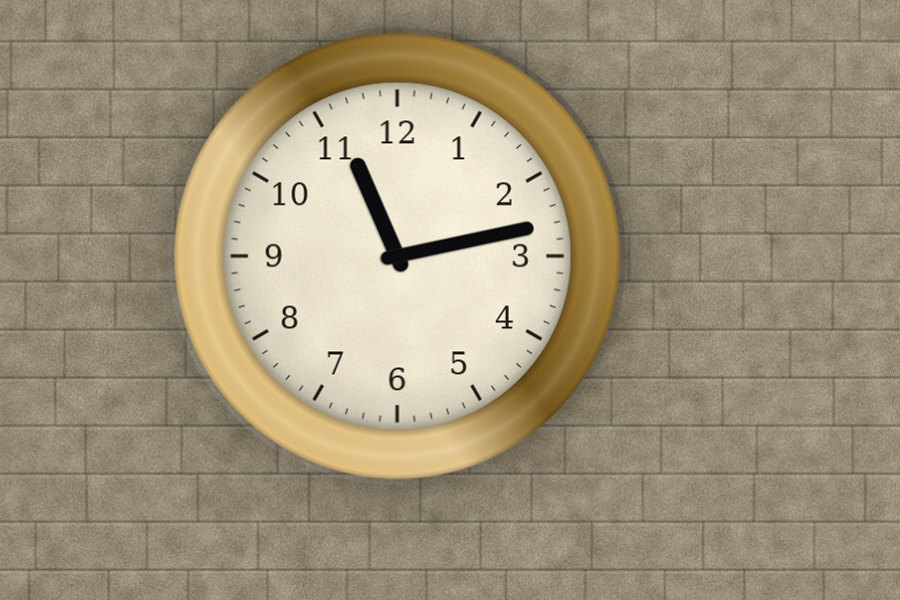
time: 11:13
